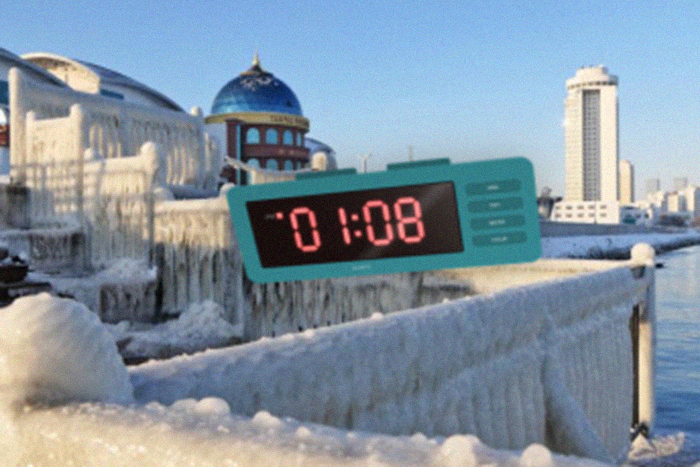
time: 1:08
